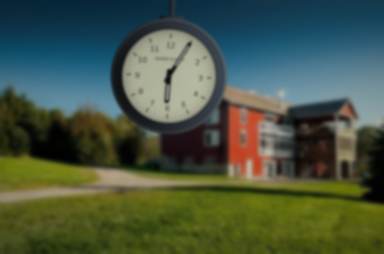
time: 6:05
